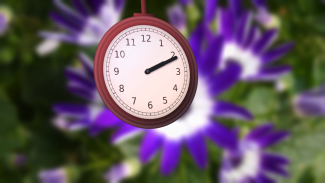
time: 2:11
